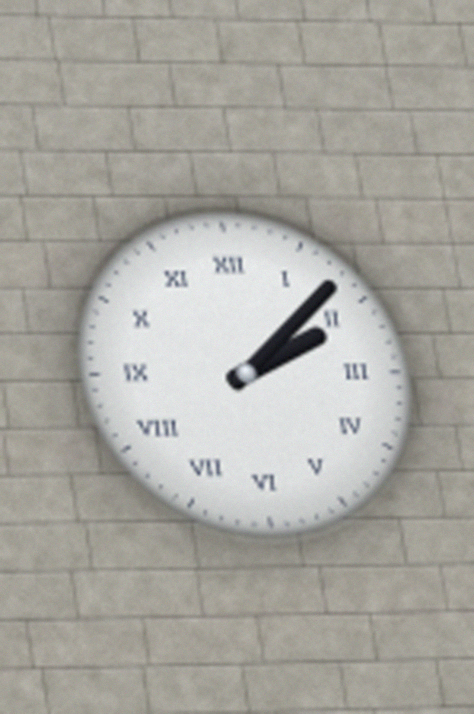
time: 2:08
